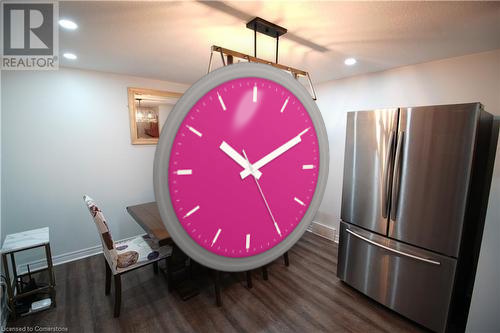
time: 10:10:25
